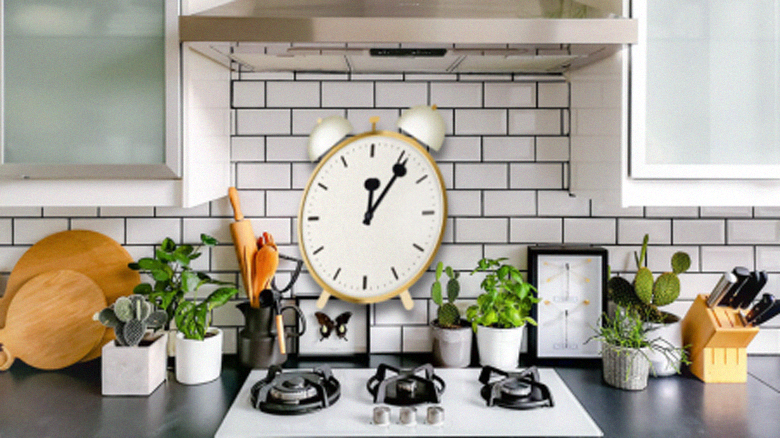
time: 12:06
